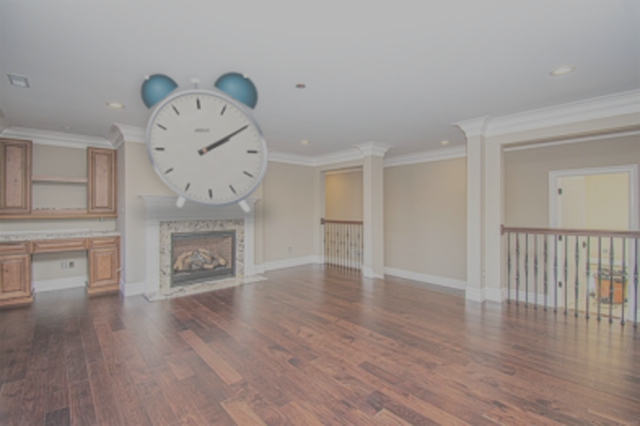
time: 2:10
